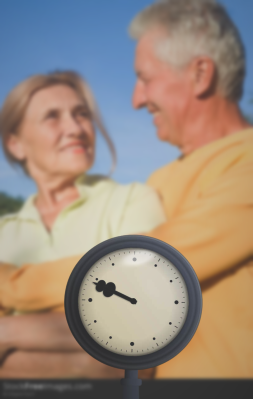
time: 9:49
